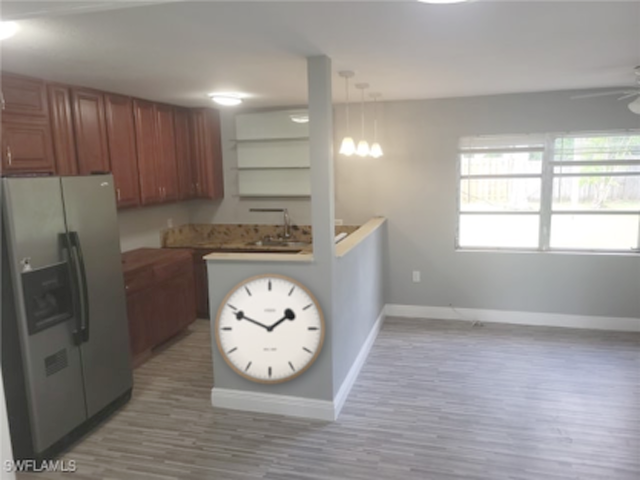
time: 1:49
